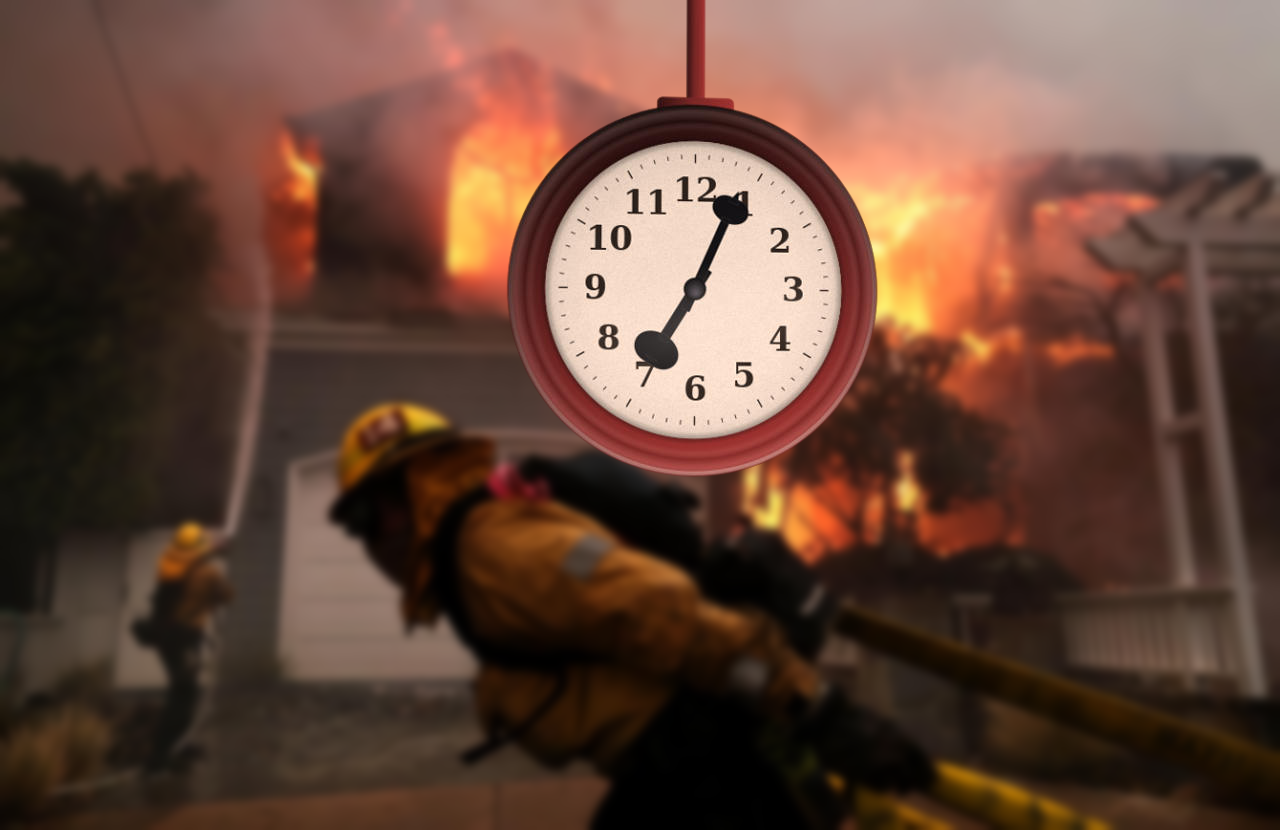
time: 7:04
